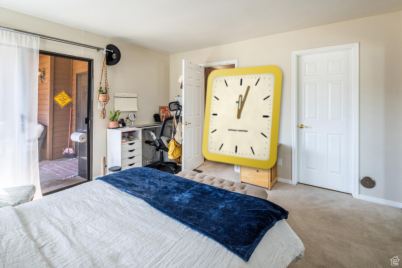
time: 12:03
